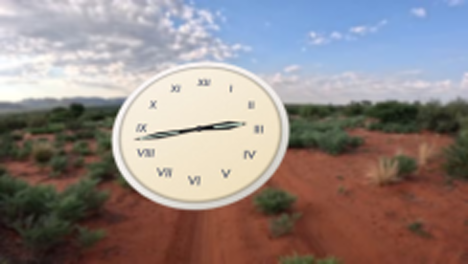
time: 2:43
